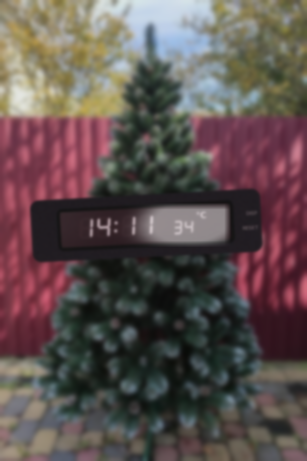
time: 14:11
